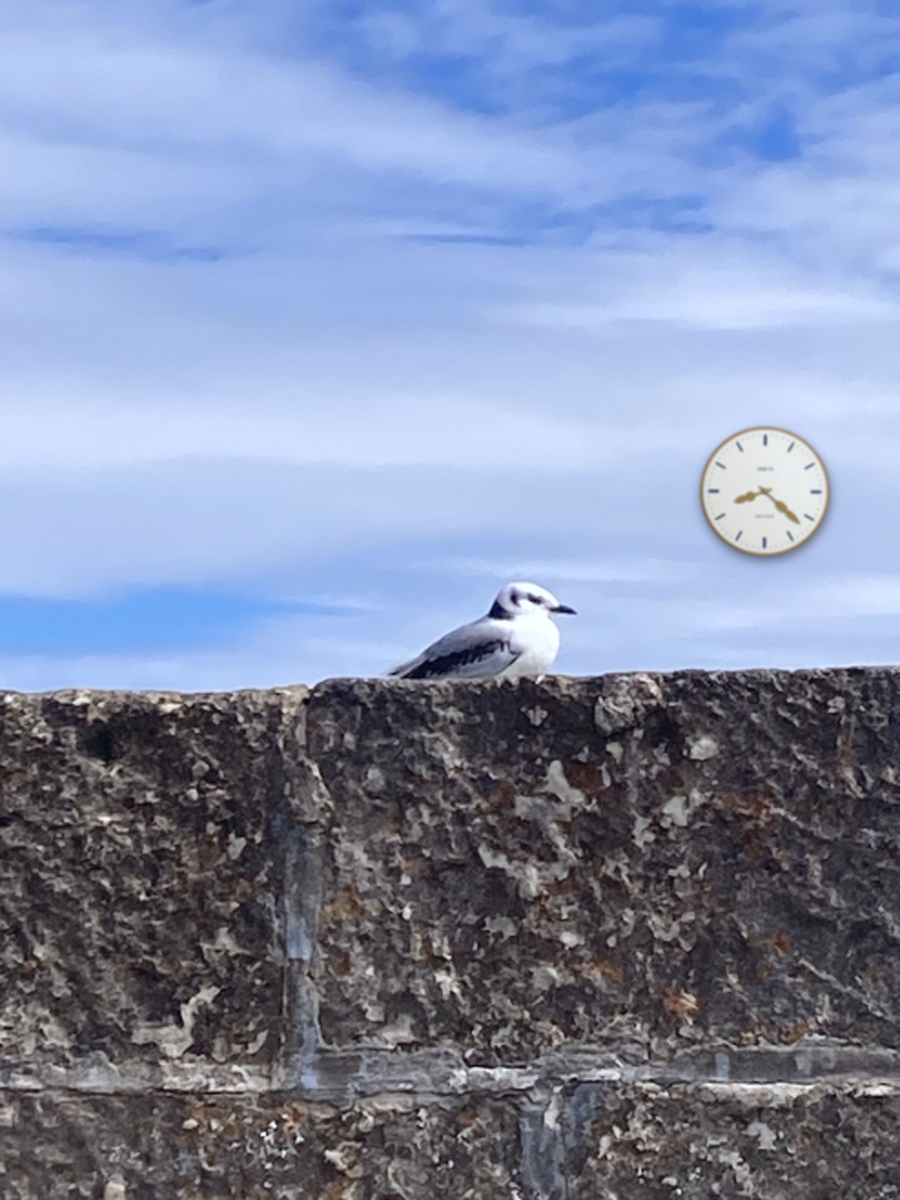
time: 8:22
